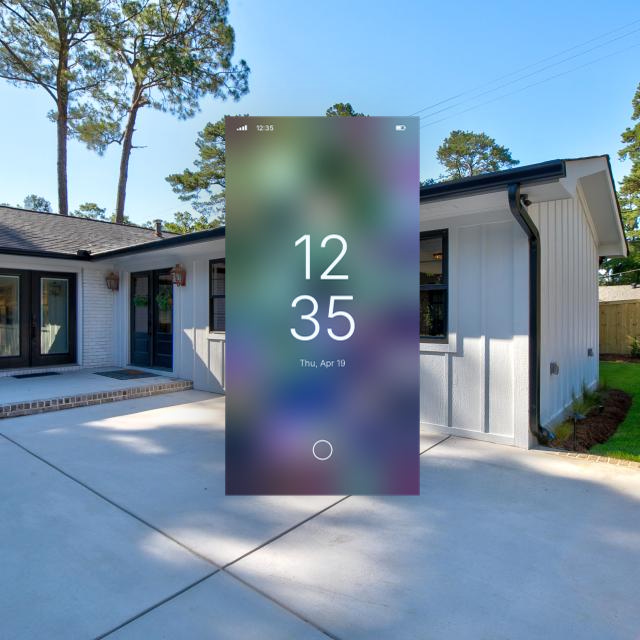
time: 12:35
